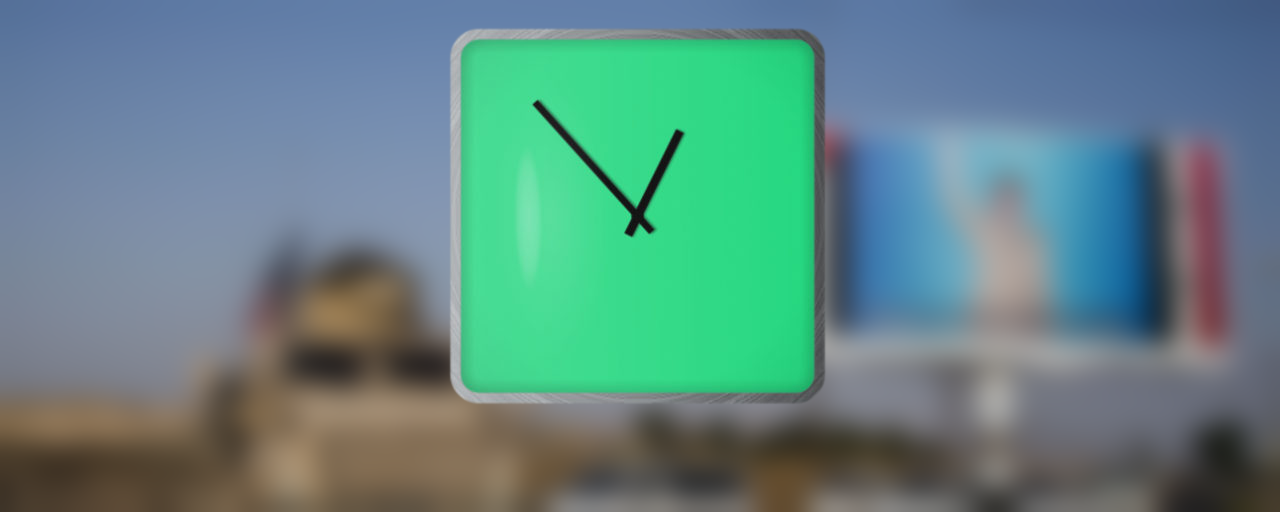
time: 12:53
